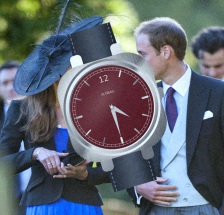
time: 4:30
